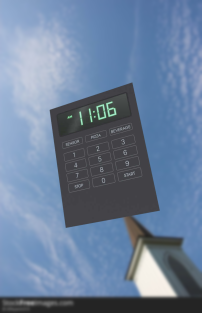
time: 11:06
